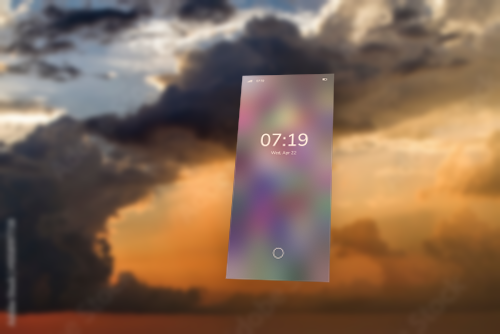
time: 7:19
